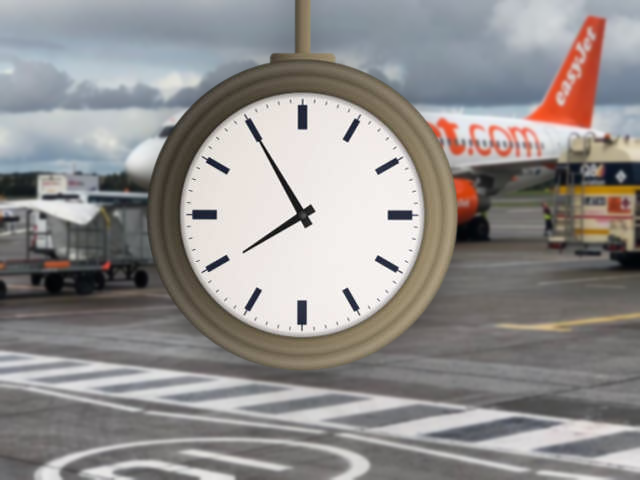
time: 7:55
